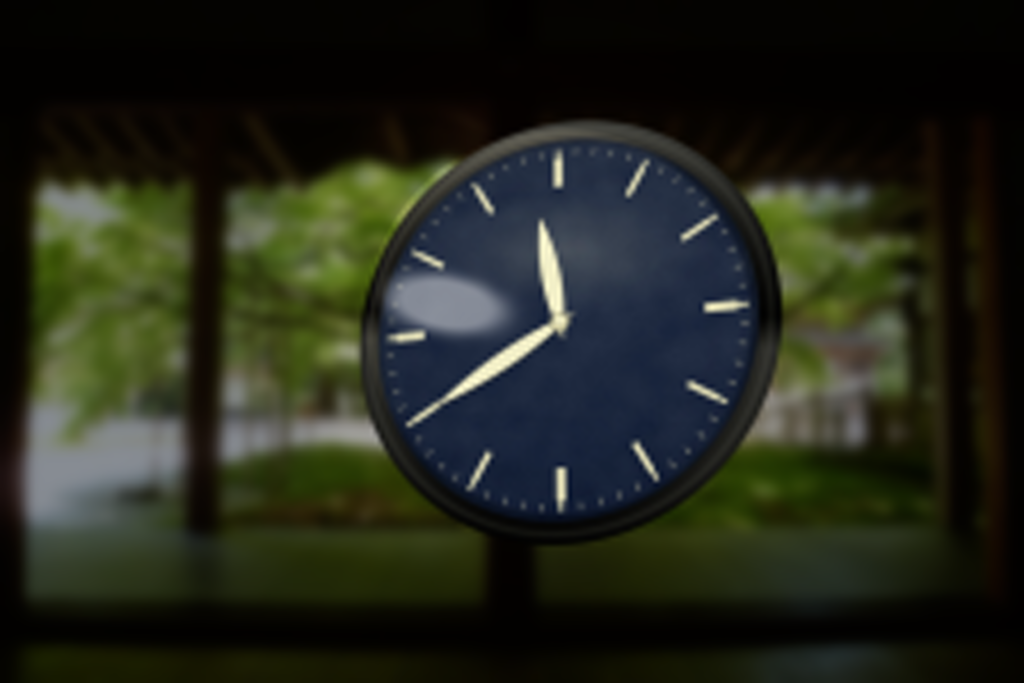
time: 11:40
